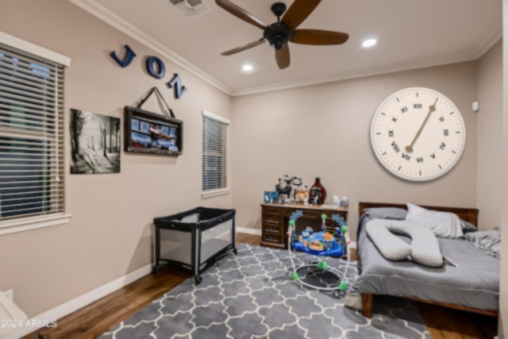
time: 7:05
